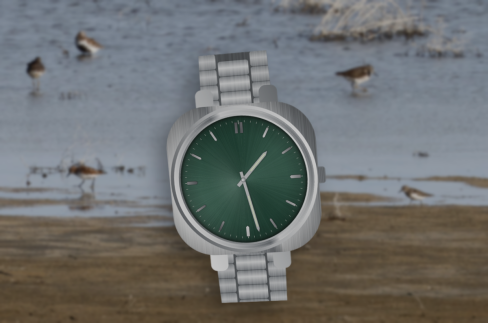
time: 1:28
